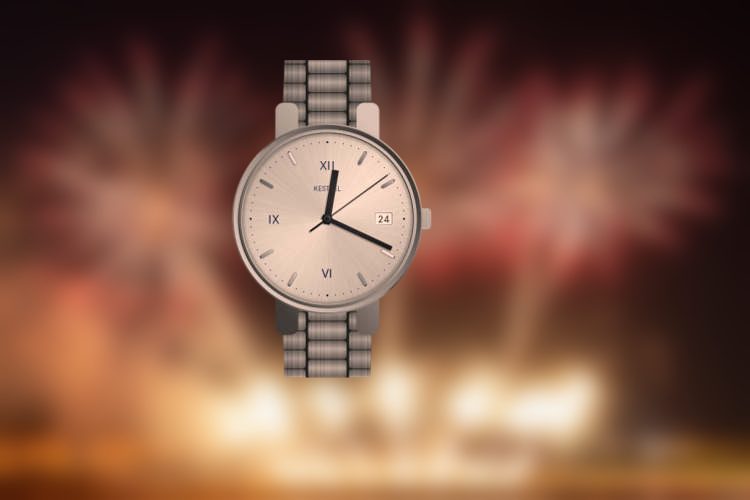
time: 12:19:09
